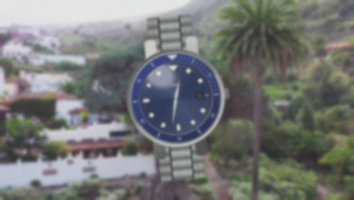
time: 12:32
